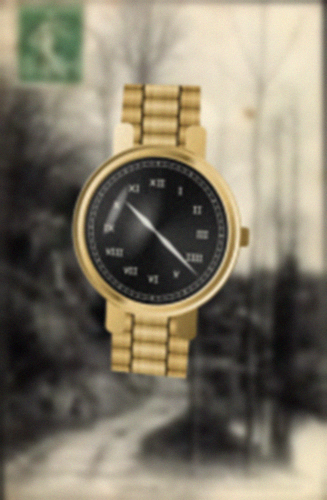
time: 10:22
